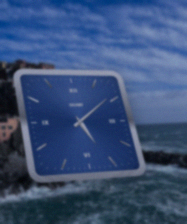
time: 5:09
